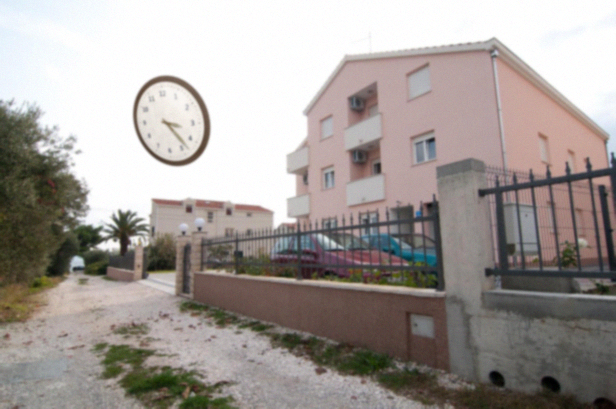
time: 3:23
